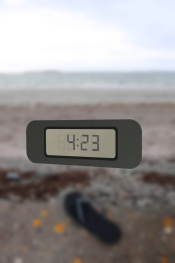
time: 4:23
